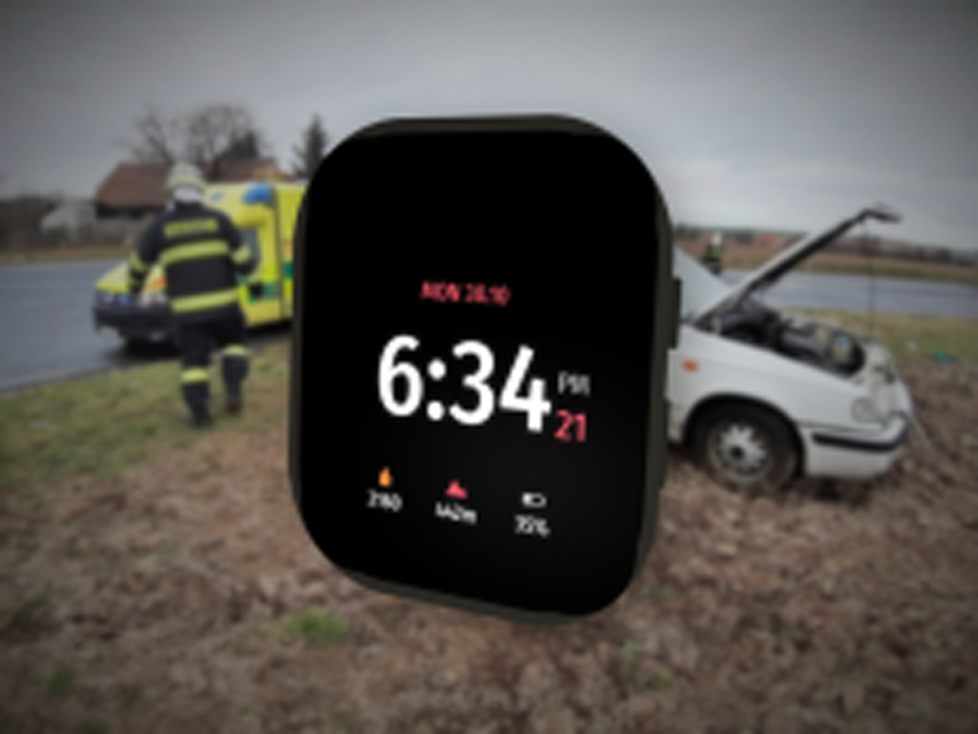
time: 6:34:21
